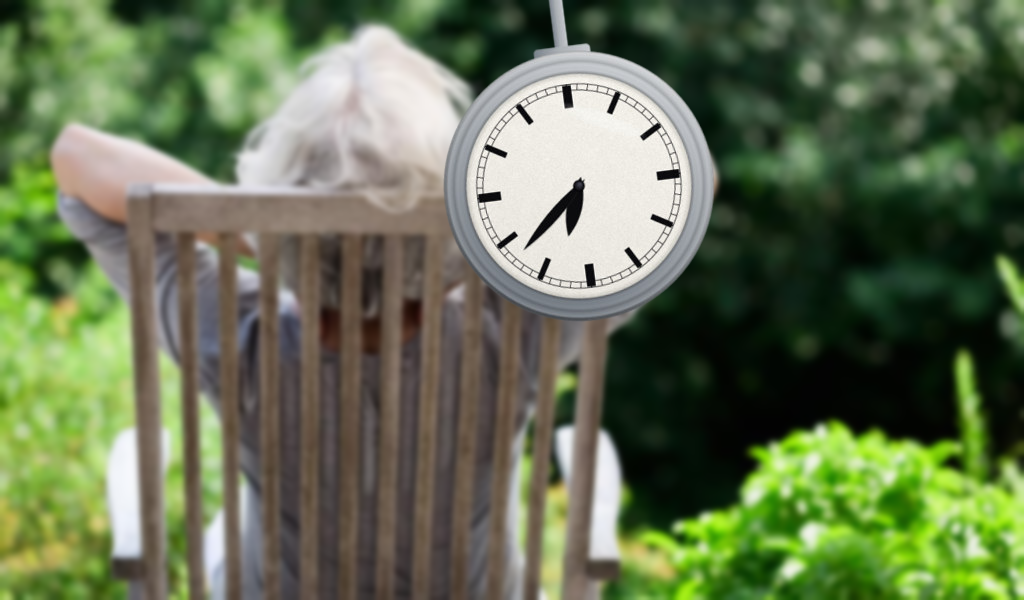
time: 6:38
